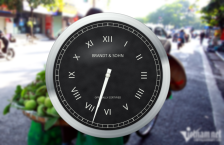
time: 6:33
